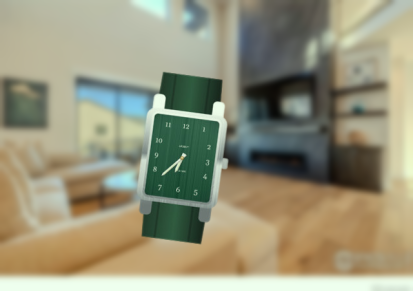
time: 6:37
